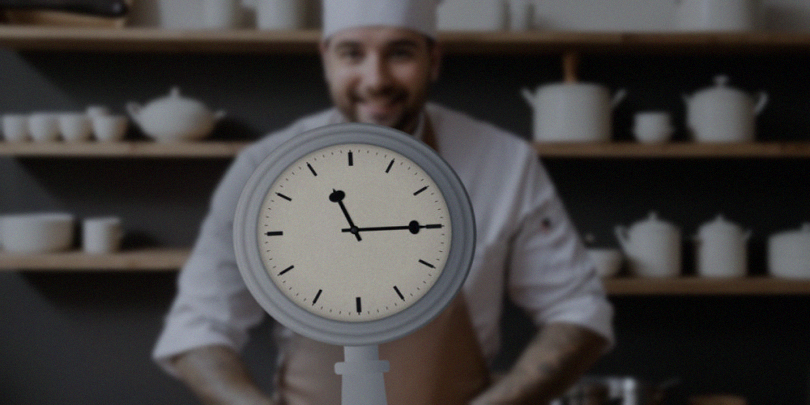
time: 11:15
